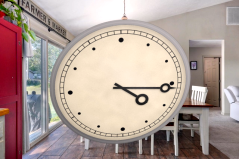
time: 4:16
